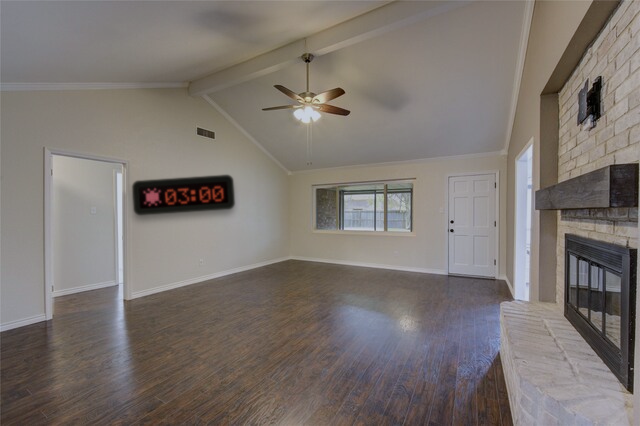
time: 3:00
